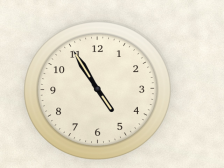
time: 4:55
